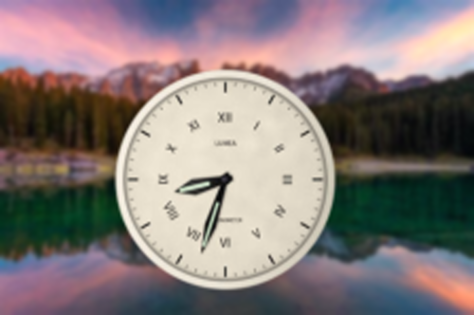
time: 8:33
